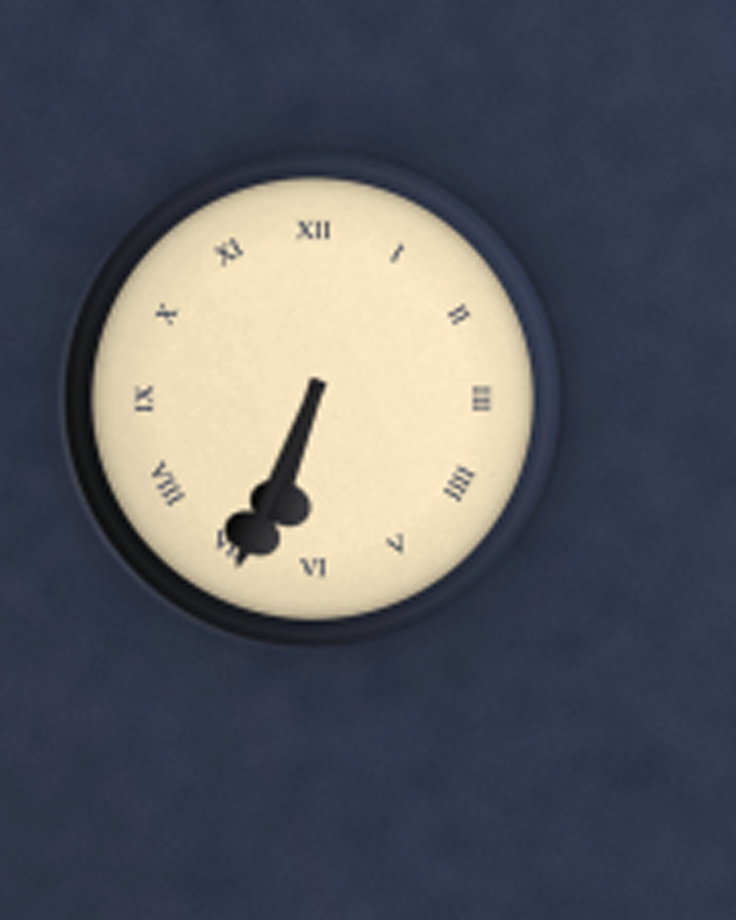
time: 6:34
